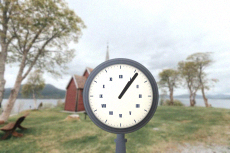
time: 1:06
